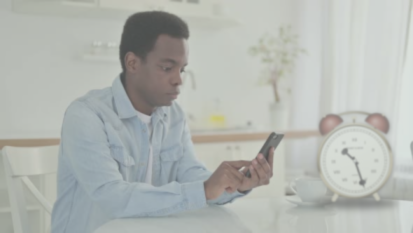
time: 10:27
